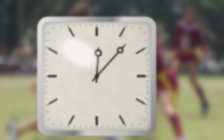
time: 12:07
